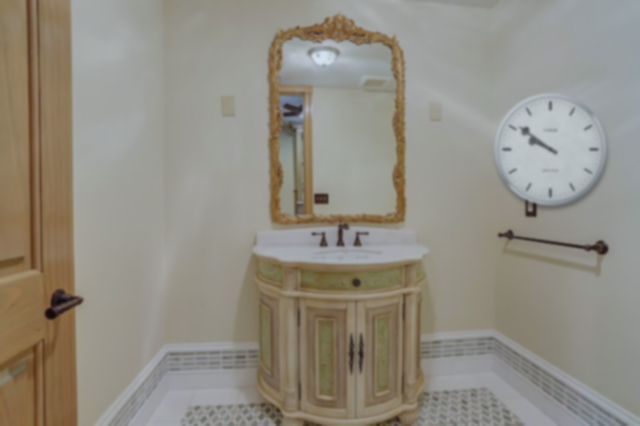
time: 9:51
